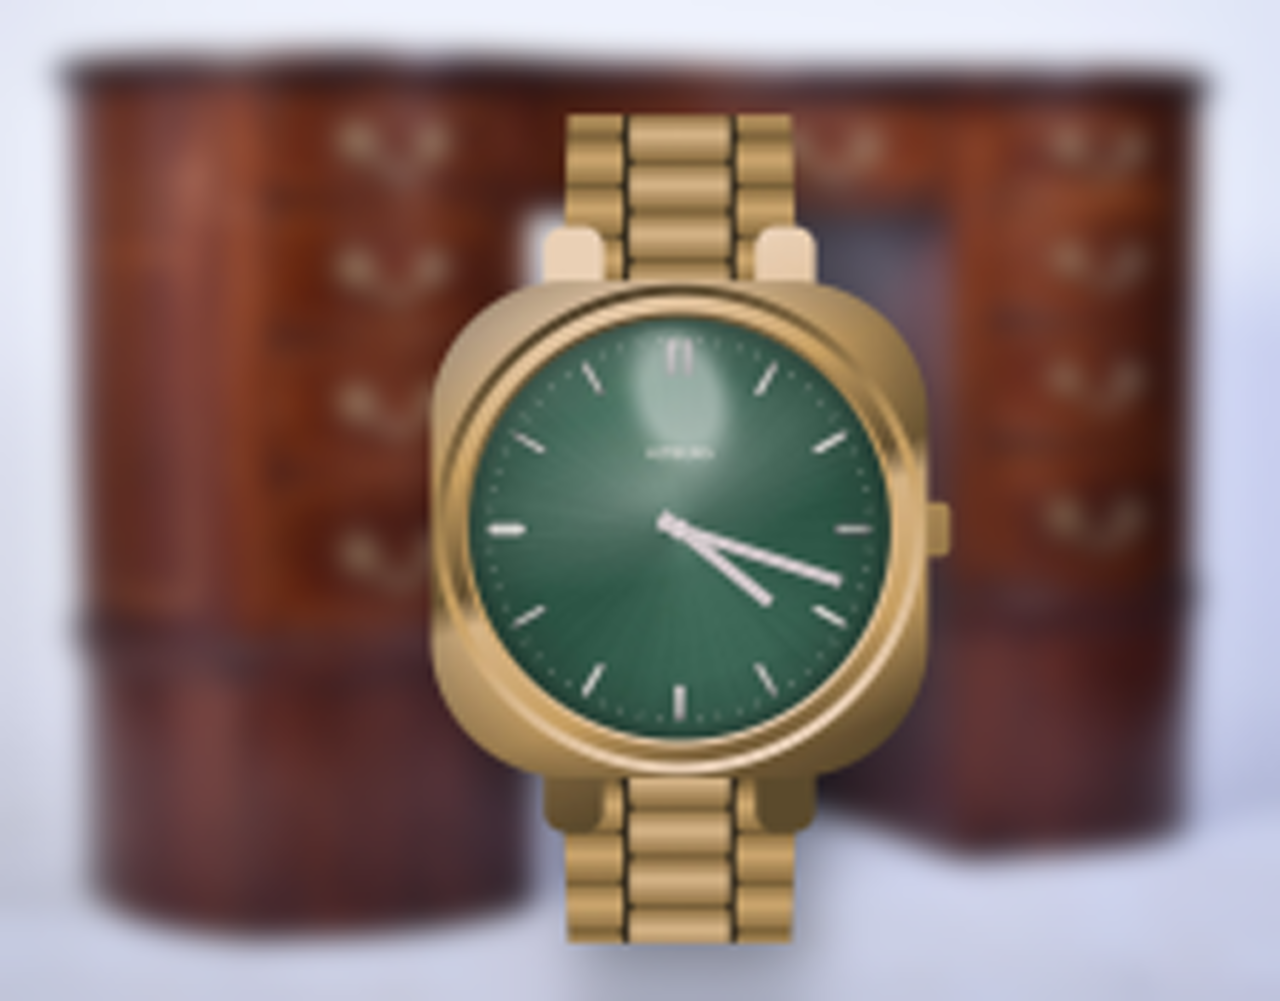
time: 4:18
